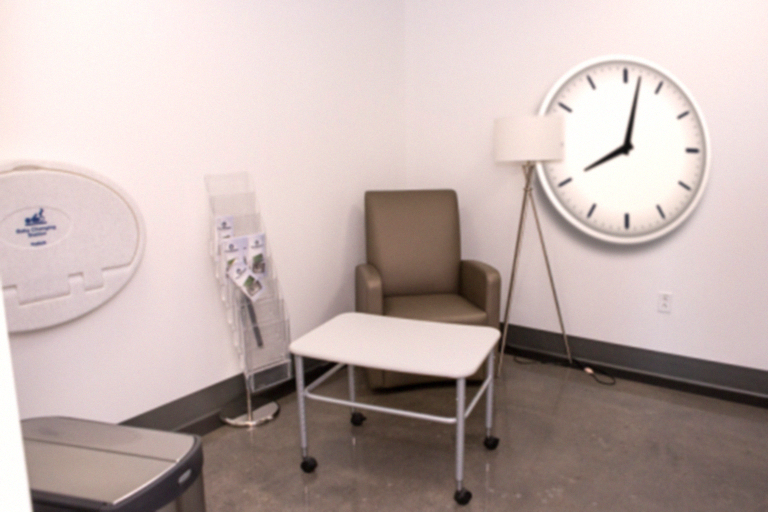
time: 8:02
